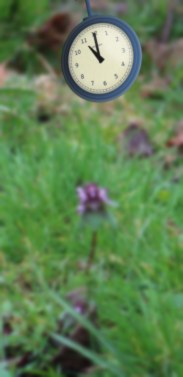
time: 11:00
